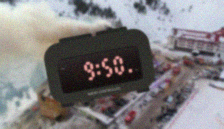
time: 9:50
